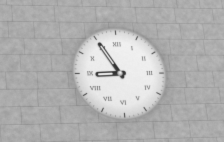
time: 8:55
